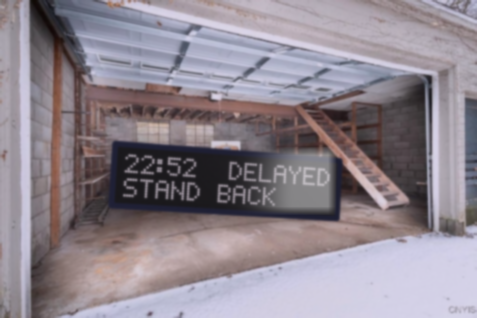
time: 22:52
